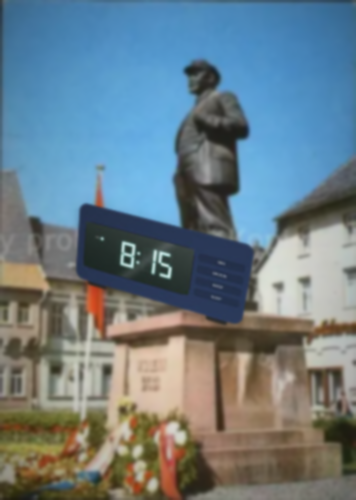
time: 8:15
